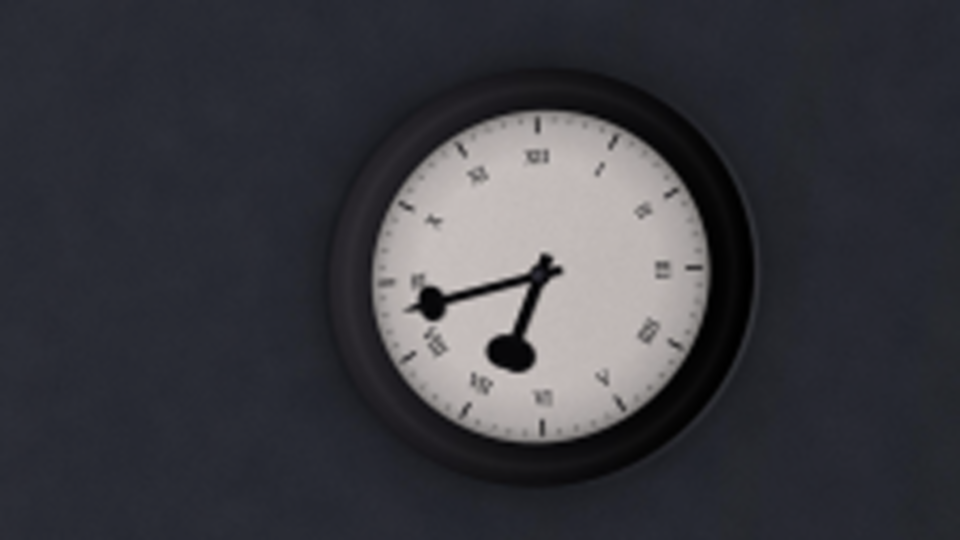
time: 6:43
